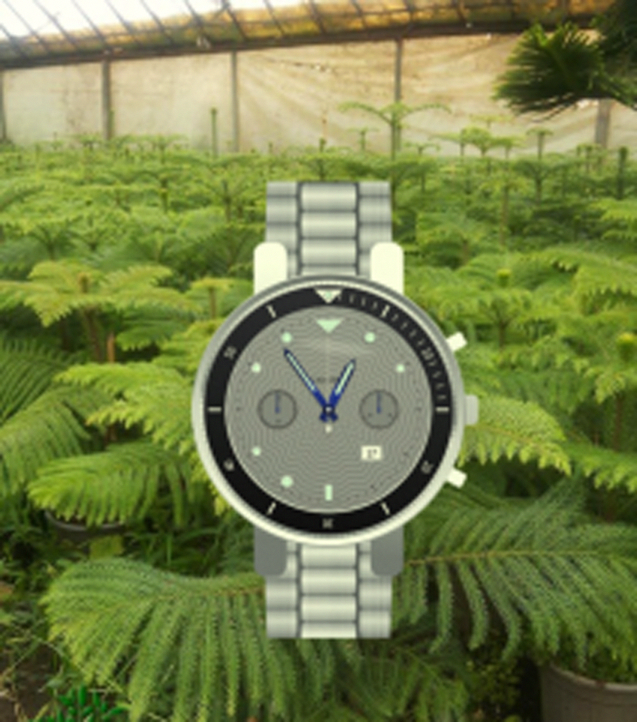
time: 12:54
